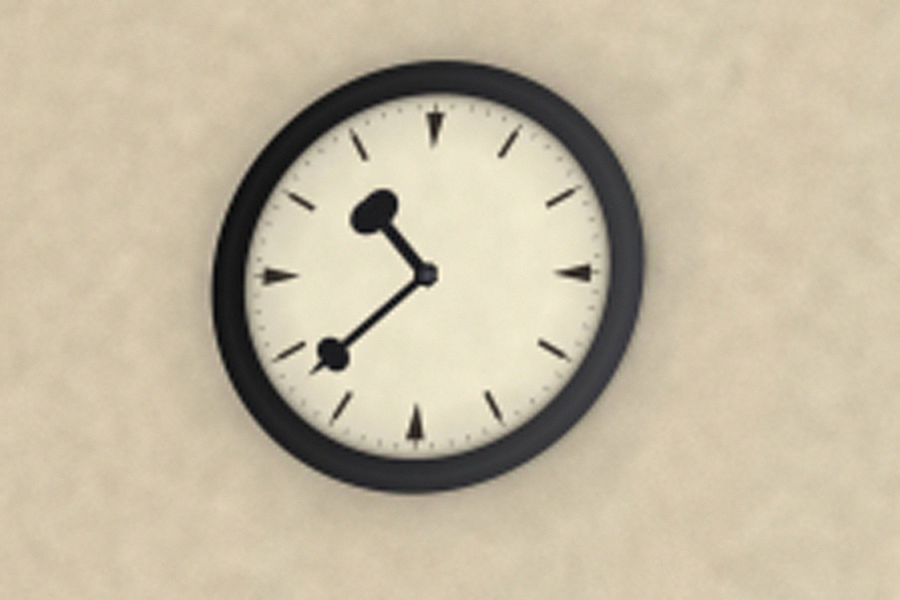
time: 10:38
